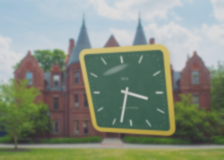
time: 3:33
